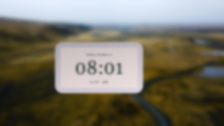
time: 8:01
